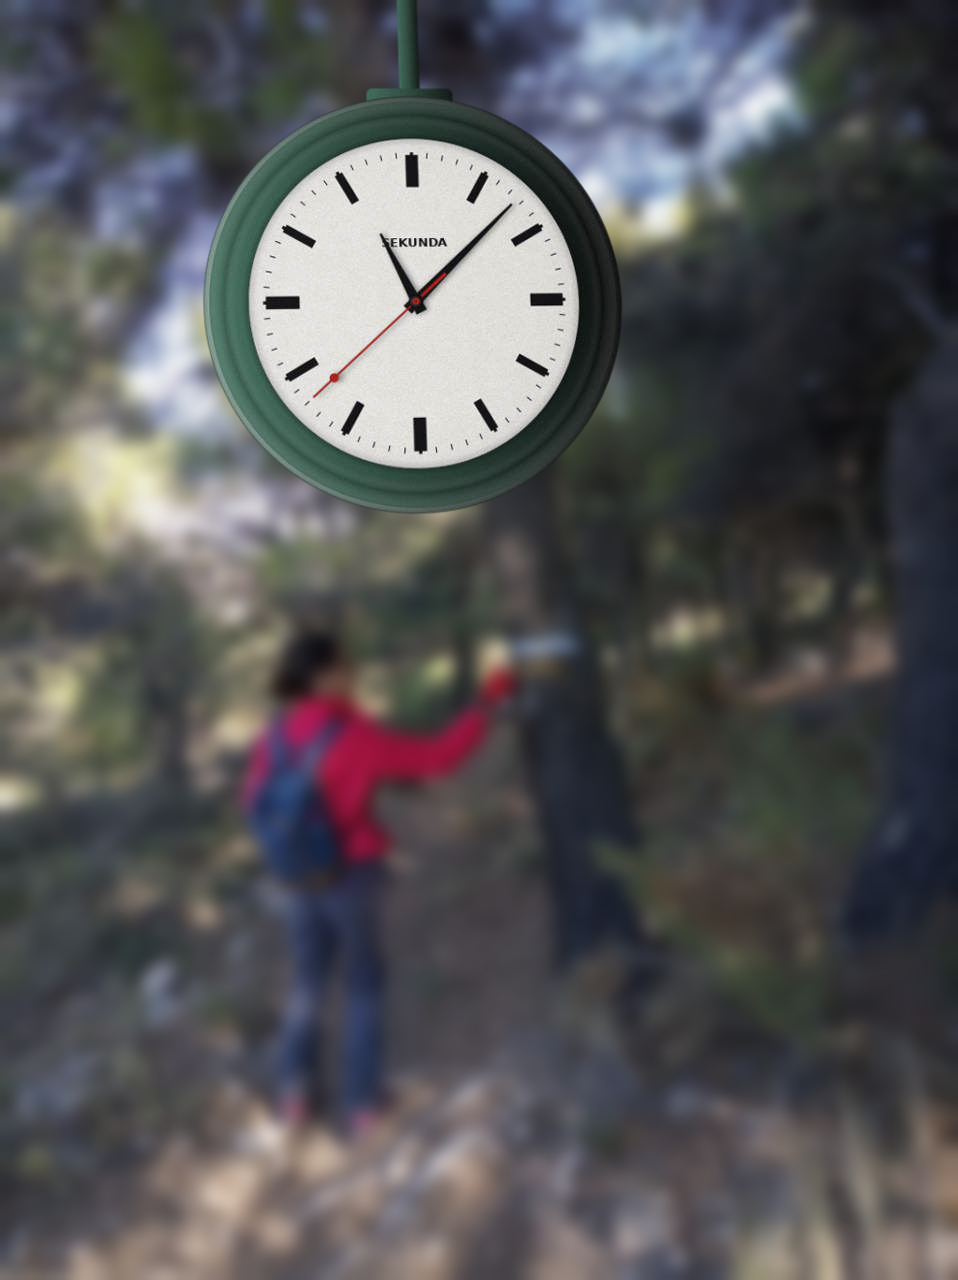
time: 11:07:38
